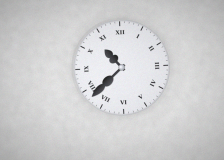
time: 10:38
